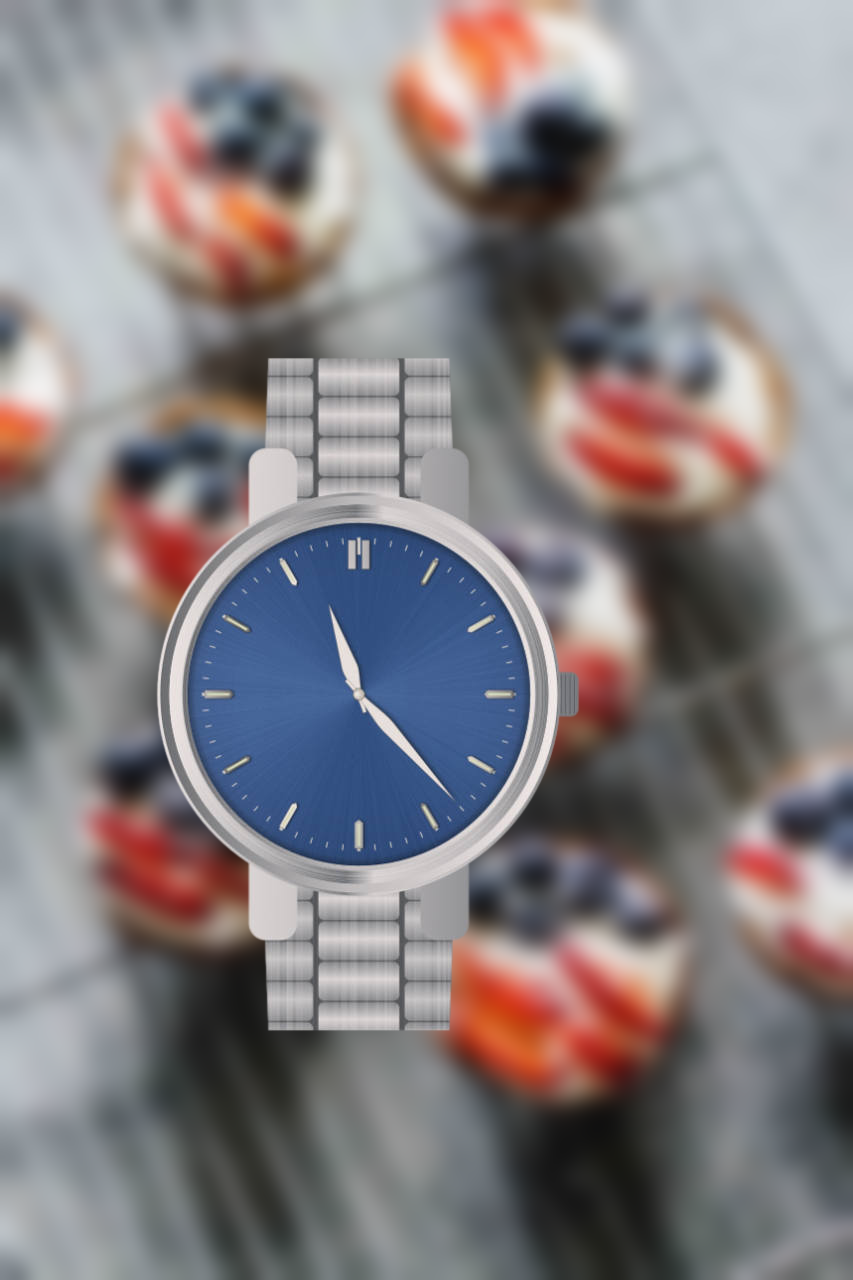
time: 11:23
